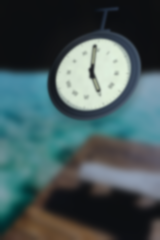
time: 4:59
